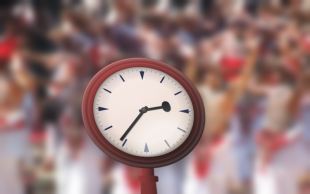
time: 2:36
